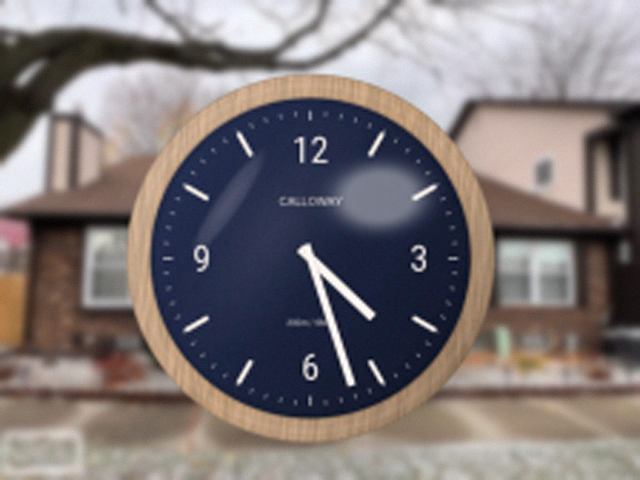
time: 4:27
